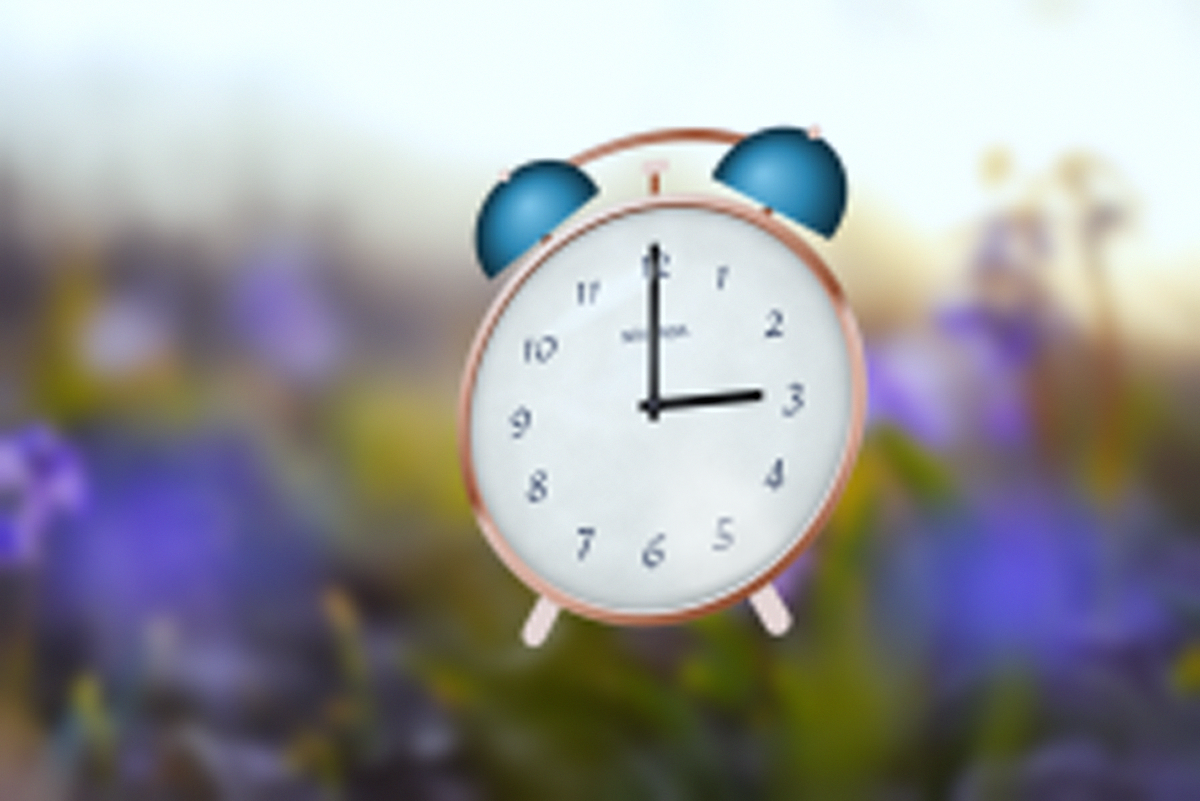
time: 3:00
